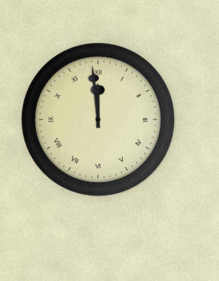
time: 11:59
